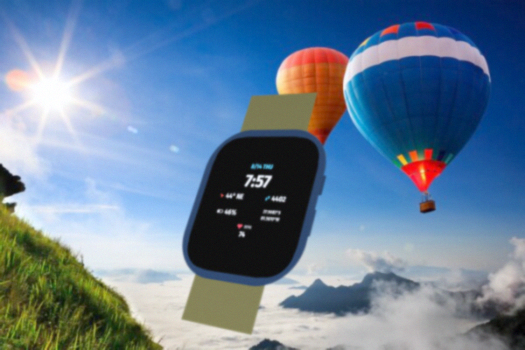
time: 7:57
